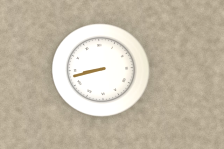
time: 8:43
